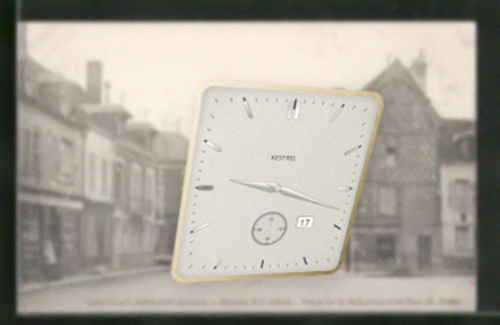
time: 9:18
